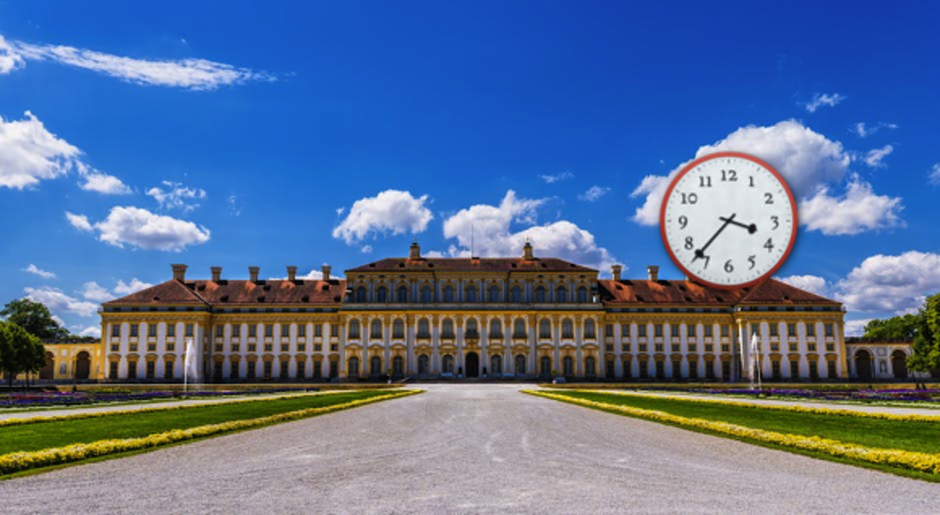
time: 3:37
